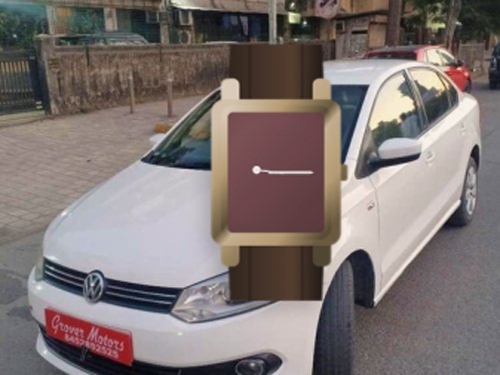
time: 9:15
